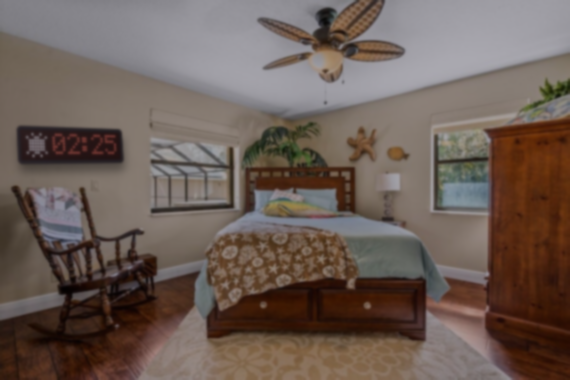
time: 2:25
